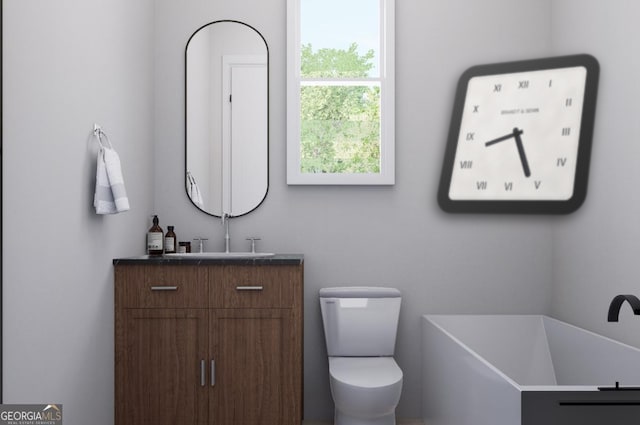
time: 8:26
